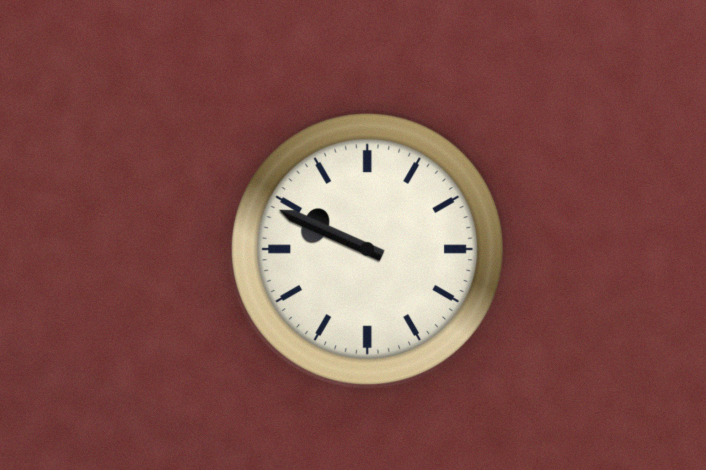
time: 9:49
